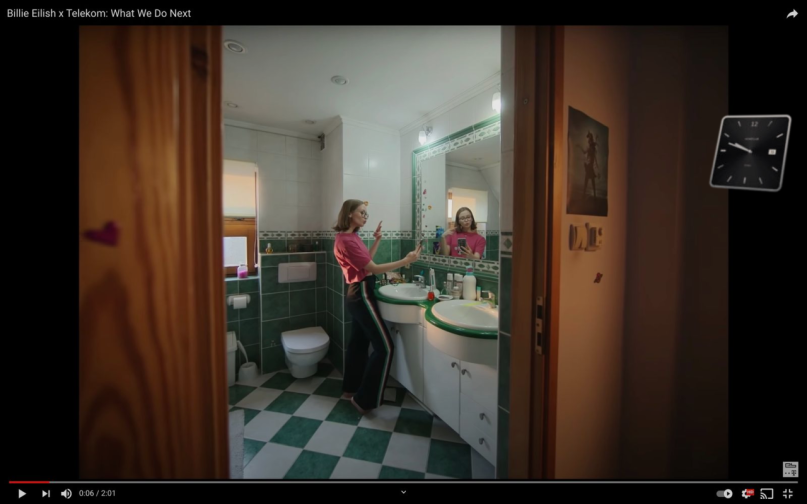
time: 9:48
